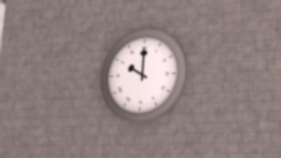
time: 10:00
